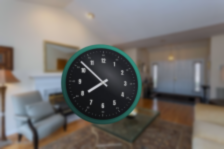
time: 7:52
